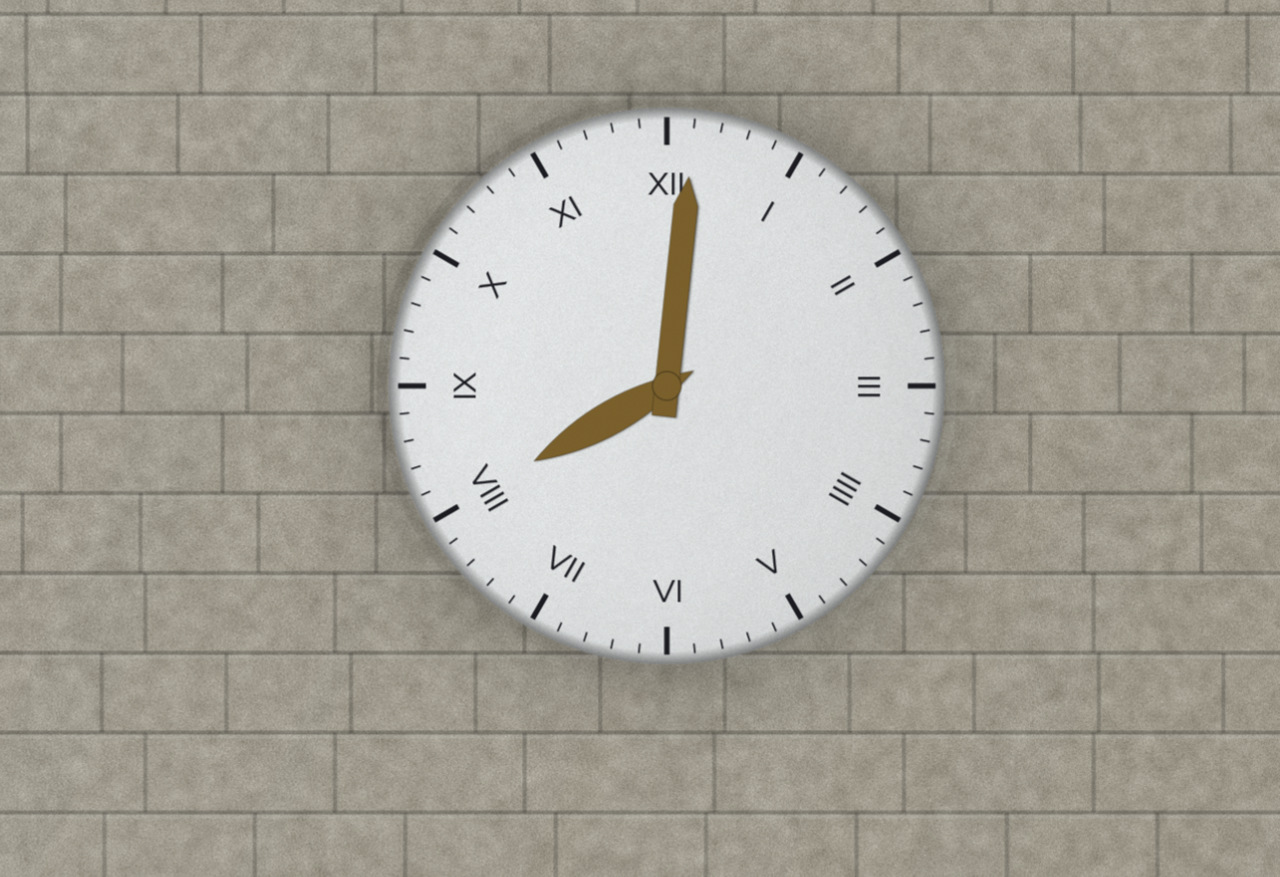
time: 8:01
